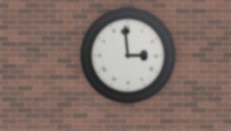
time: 2:59
